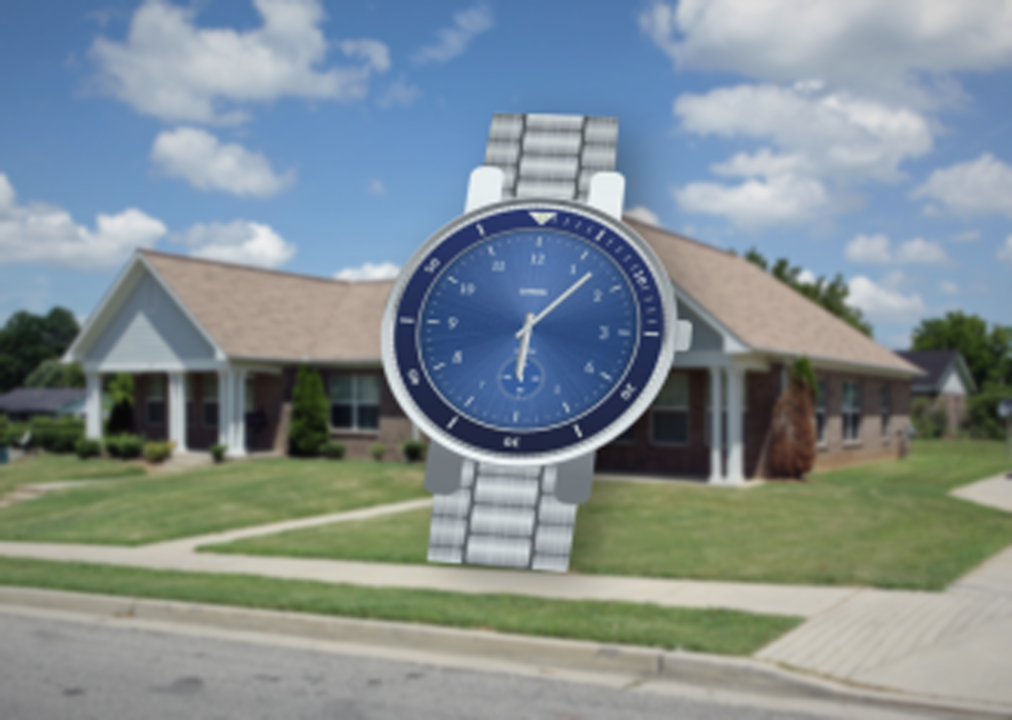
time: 6:07
